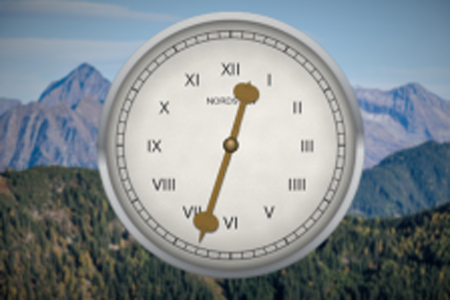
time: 12:33
